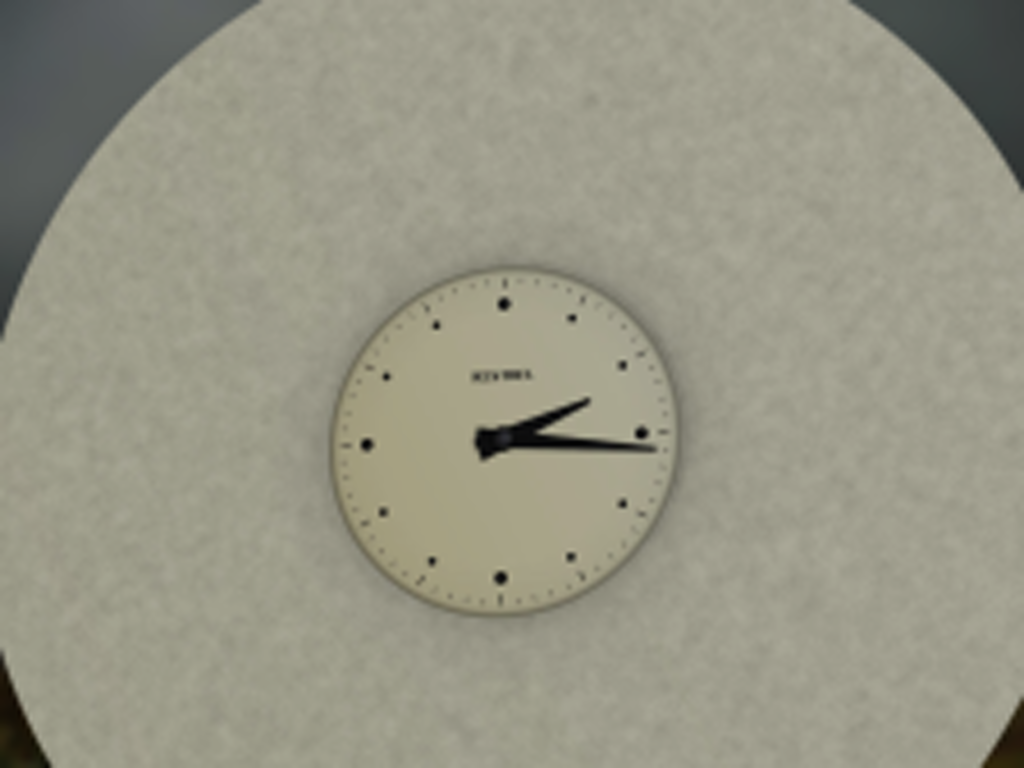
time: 2:16
